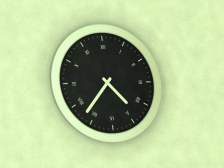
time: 4:37
